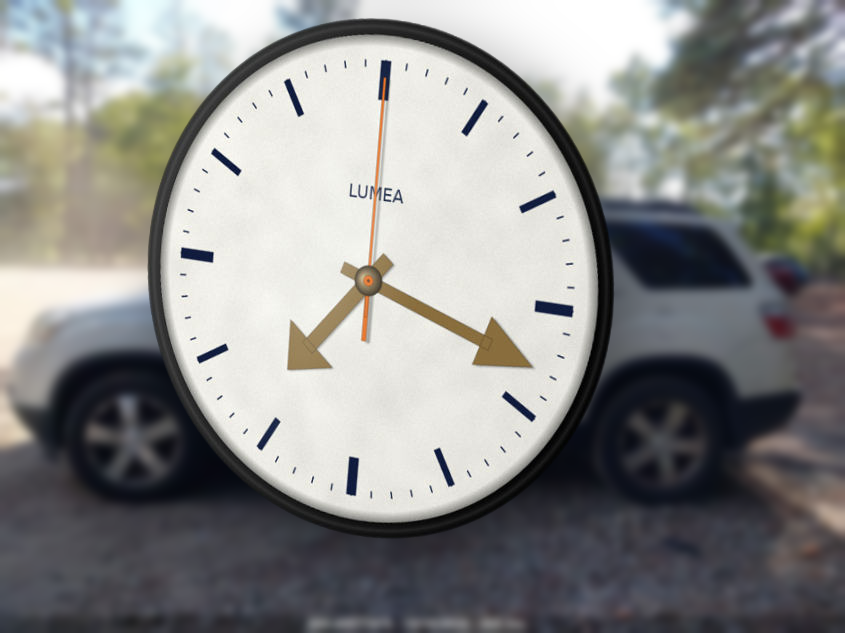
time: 7:18:00
